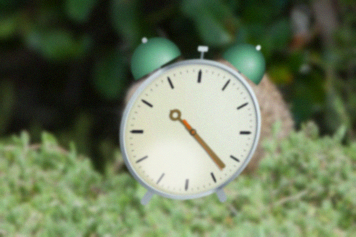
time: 10:22:23
